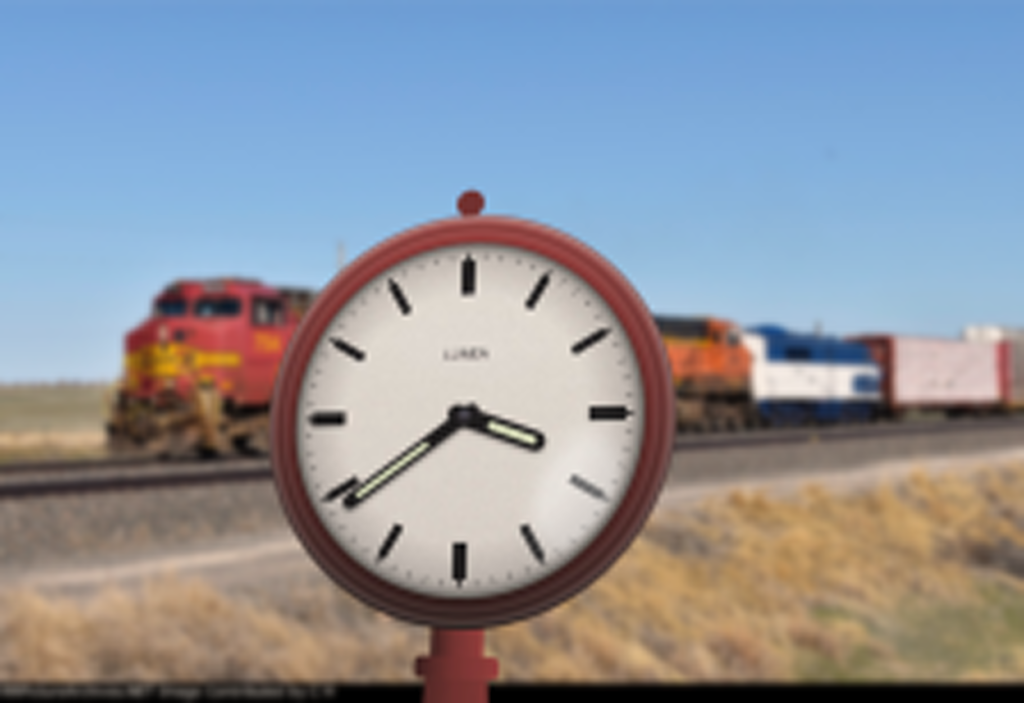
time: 3:39
